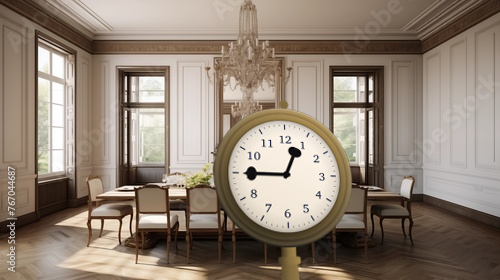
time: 12:45
